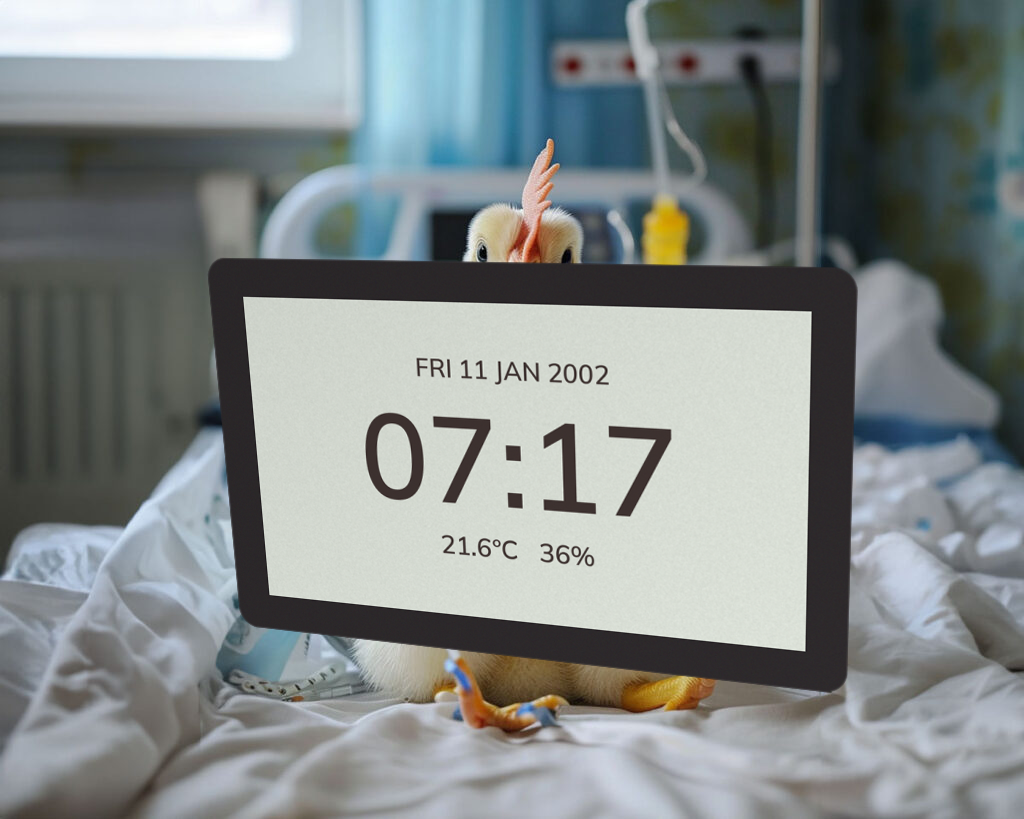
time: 7:17
